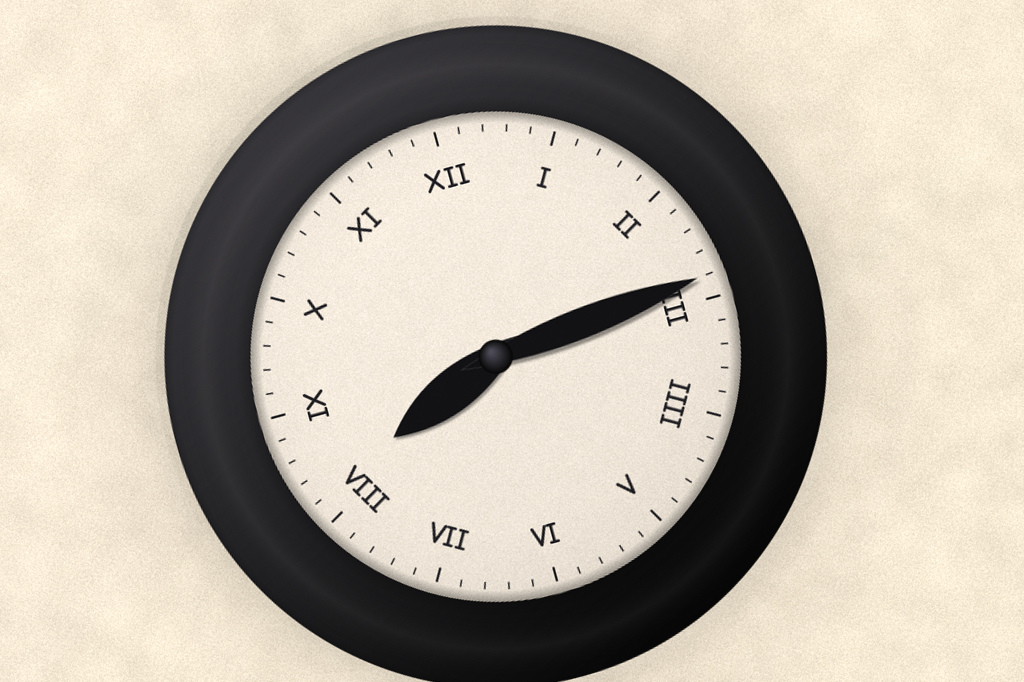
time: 8:14
